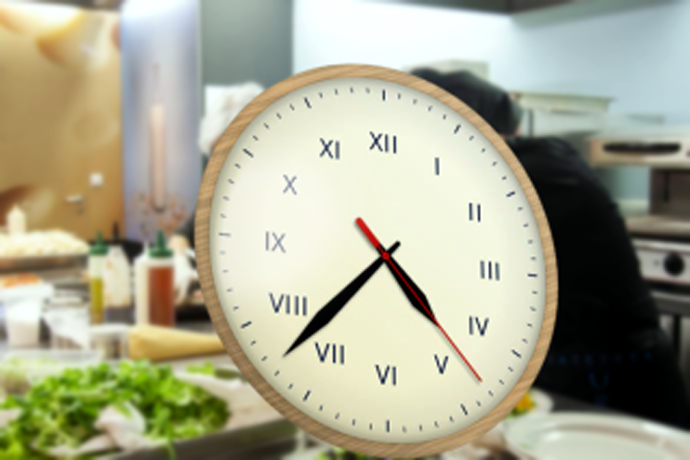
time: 4:37:23
